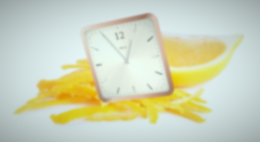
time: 12:55
